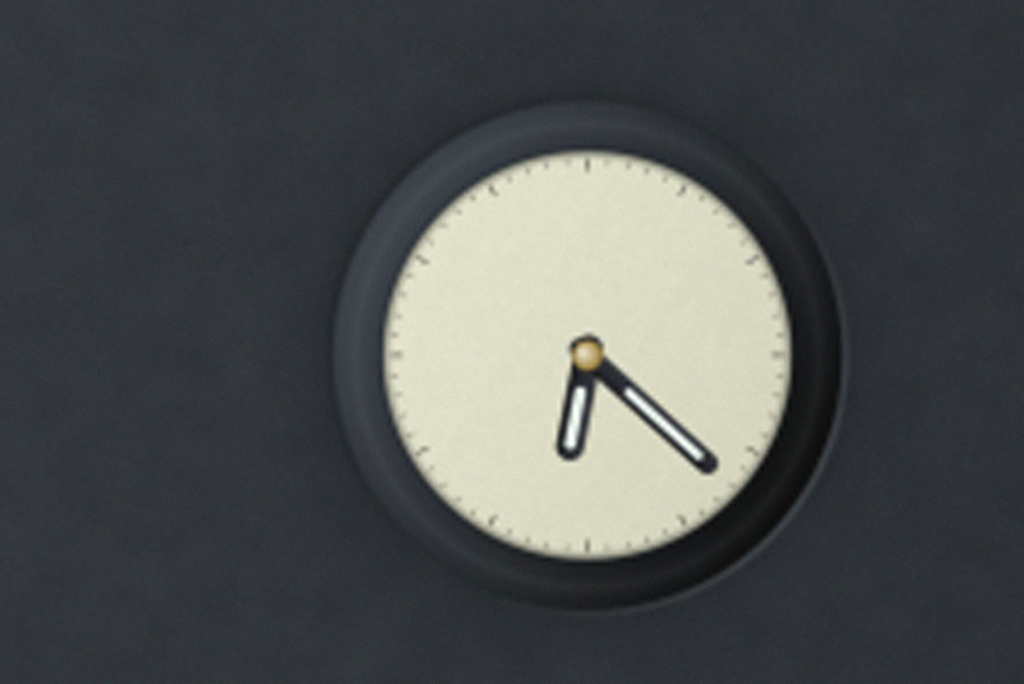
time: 6:22
